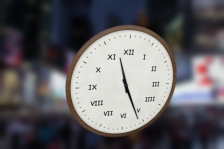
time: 11:26
